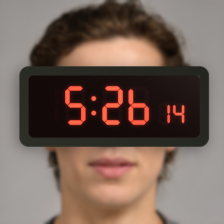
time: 5:26:14
